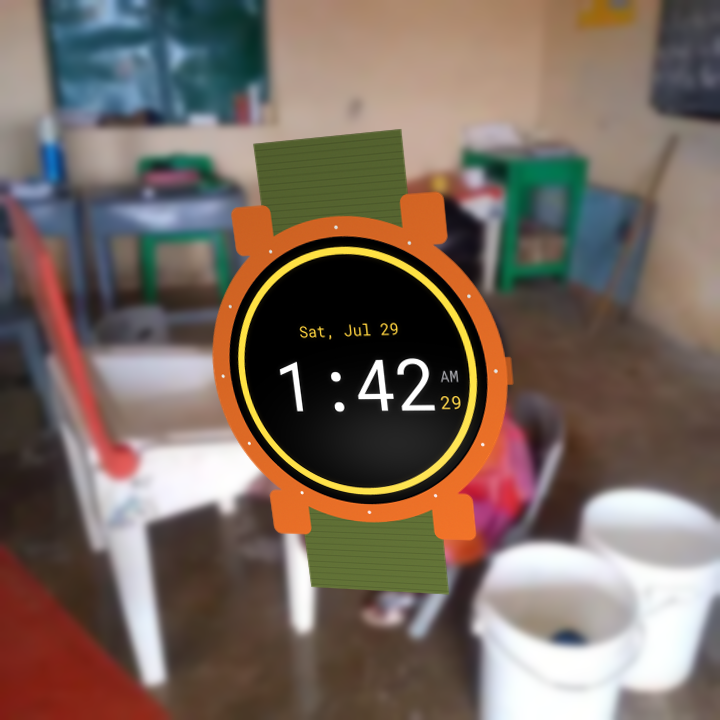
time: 1:42:29
